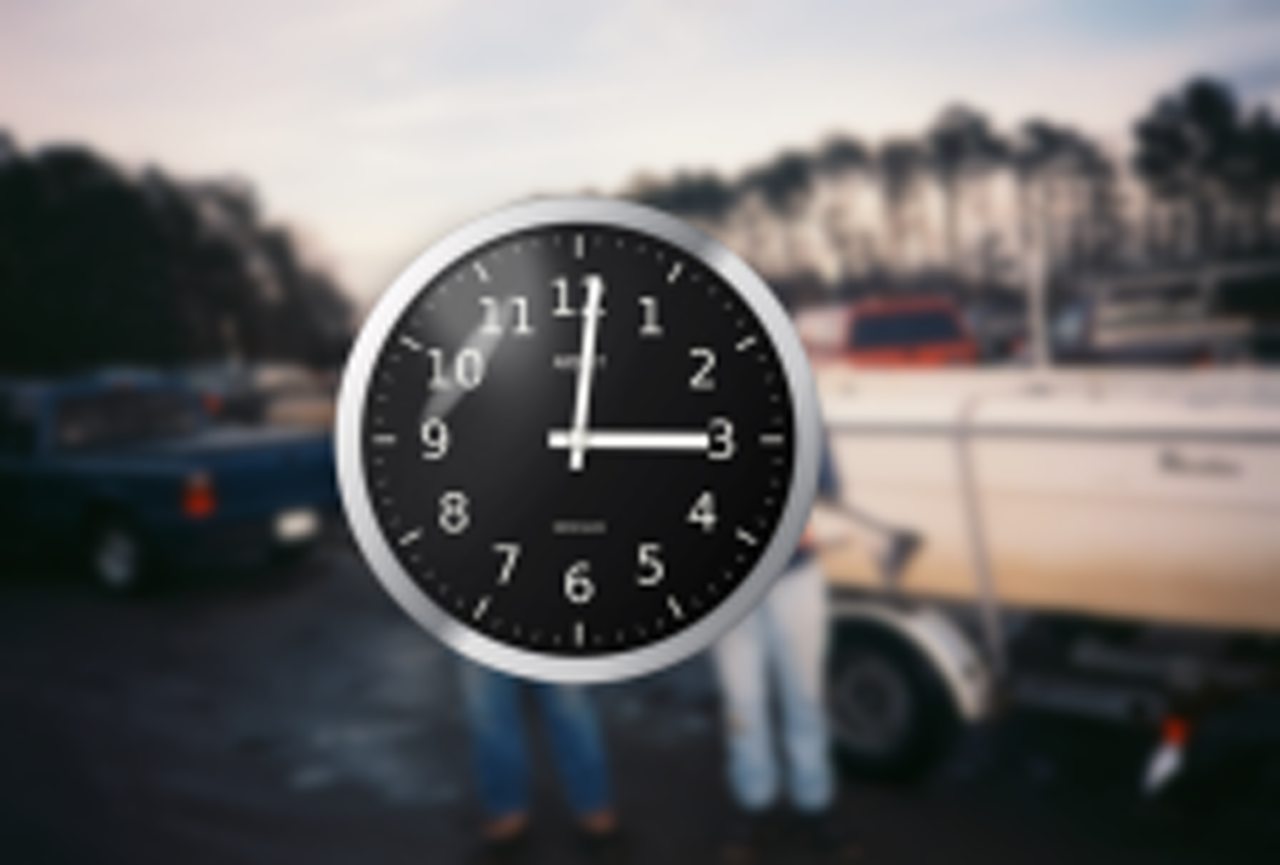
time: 3:01
